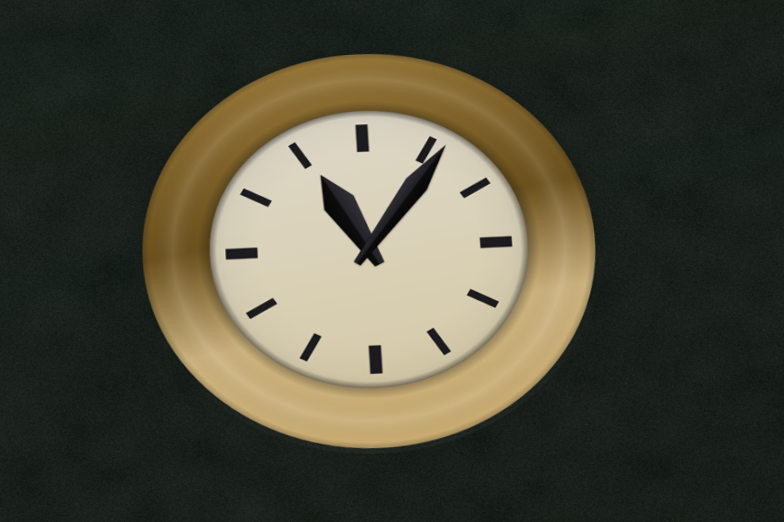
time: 11:06
